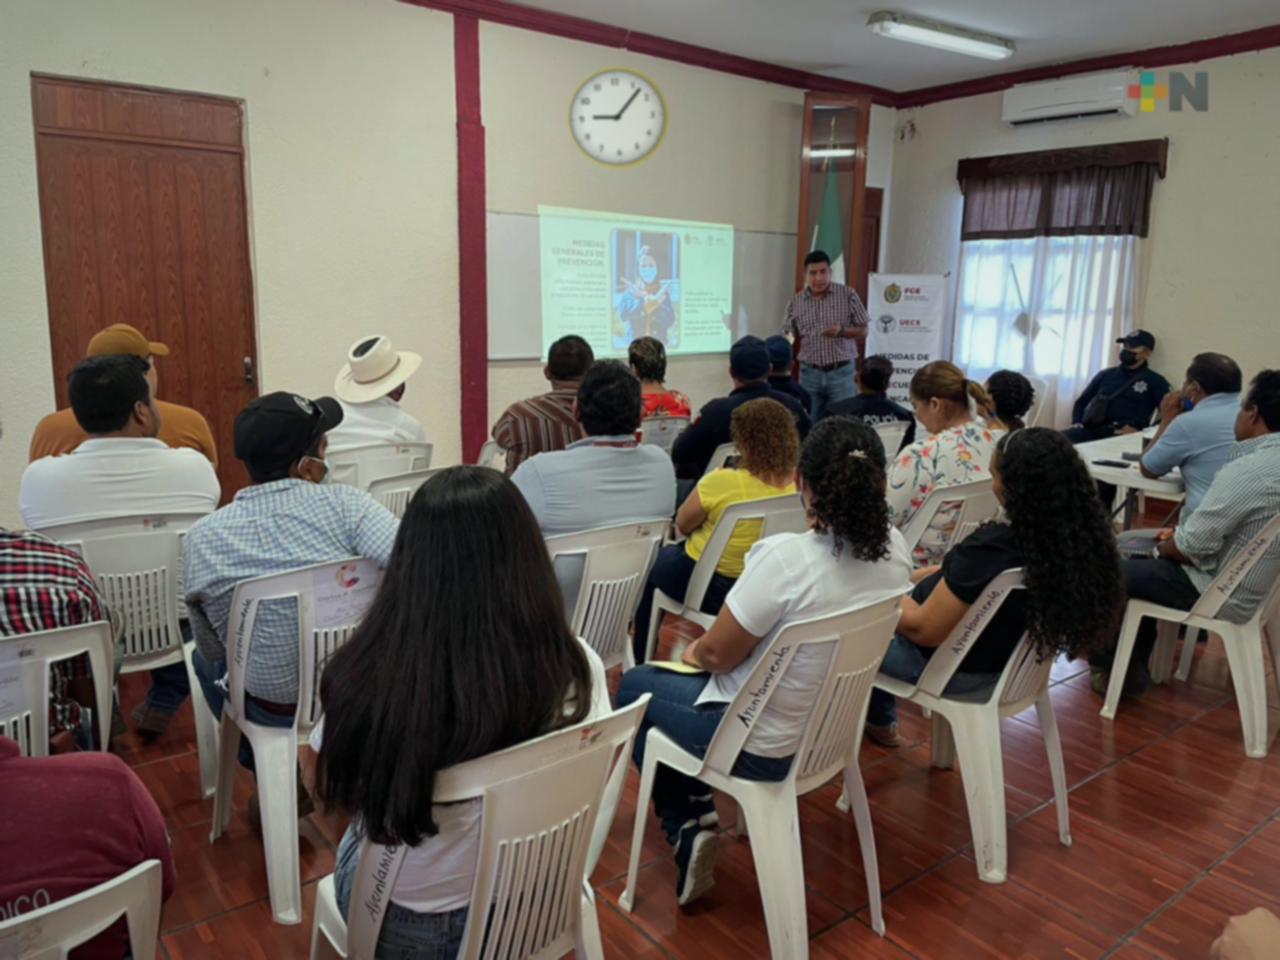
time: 9:07
